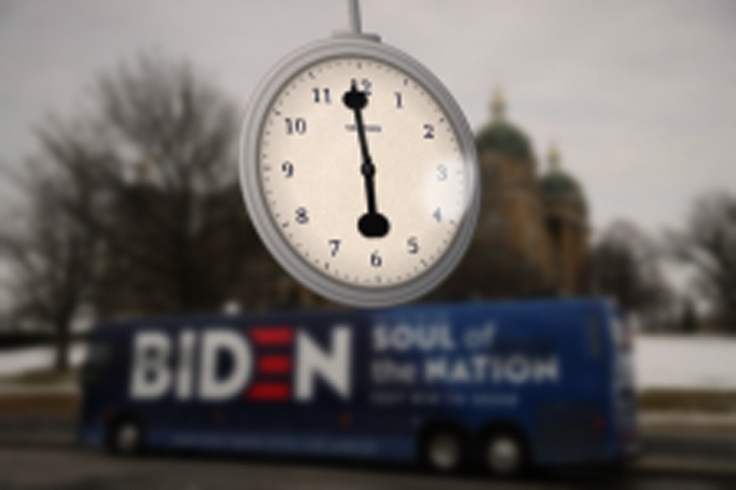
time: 5:59
